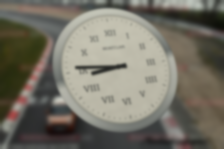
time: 8:46
